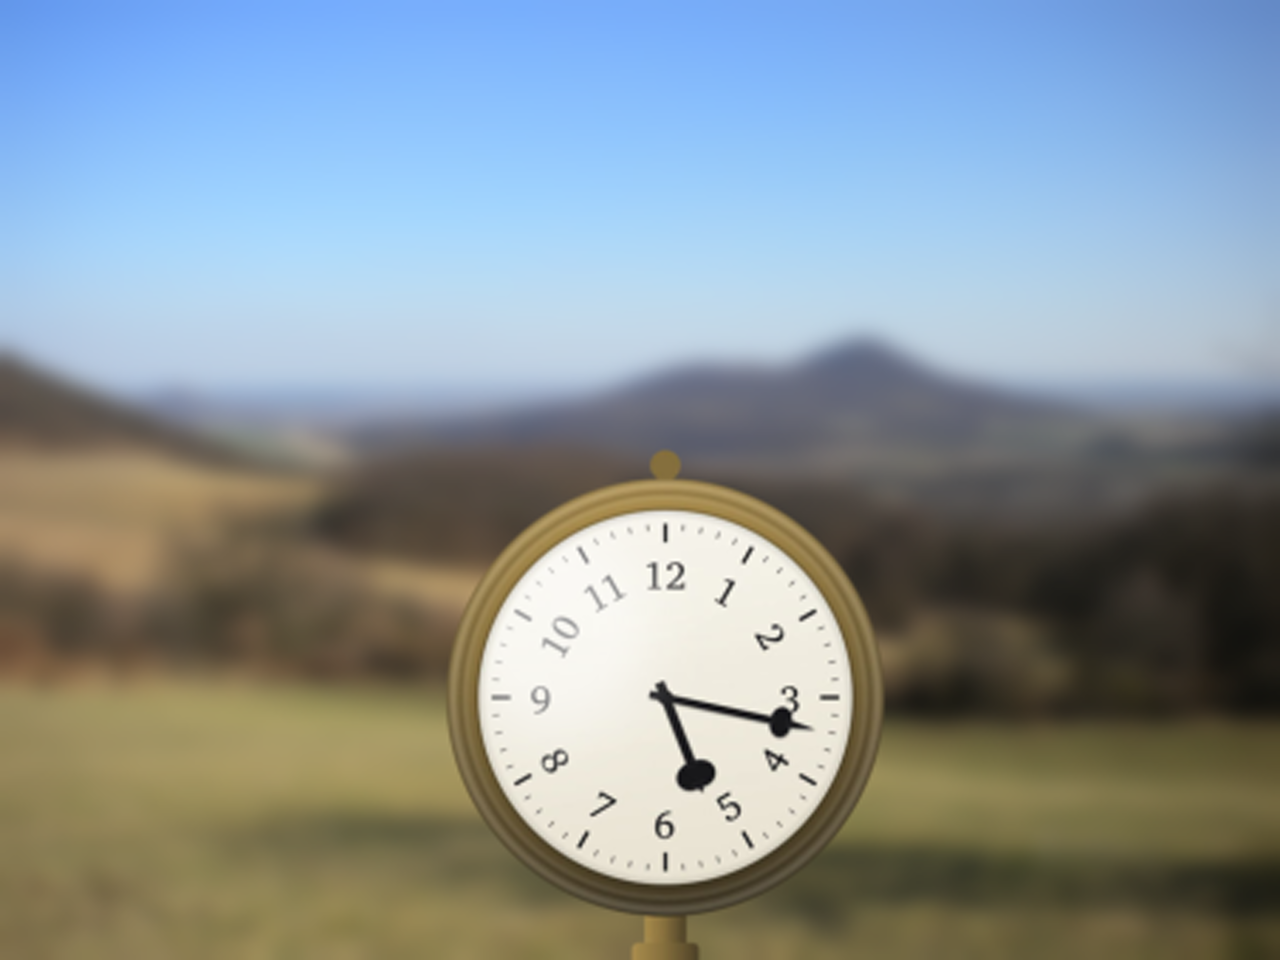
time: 5:17
